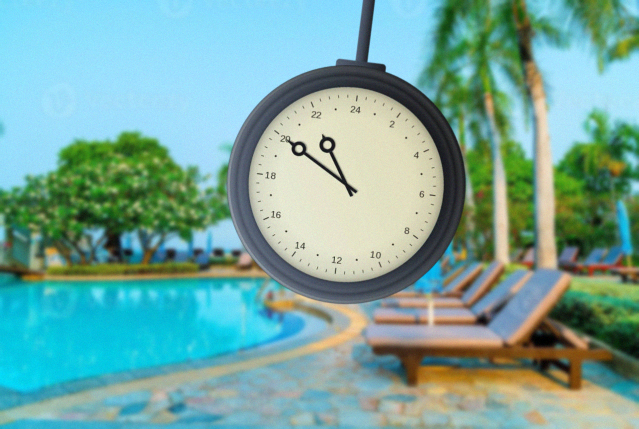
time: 21:50
